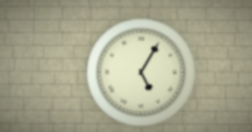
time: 5:05
